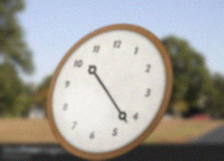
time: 10:22
